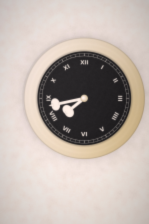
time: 7:43
